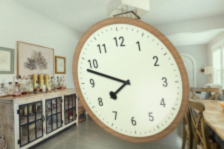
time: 7:48
